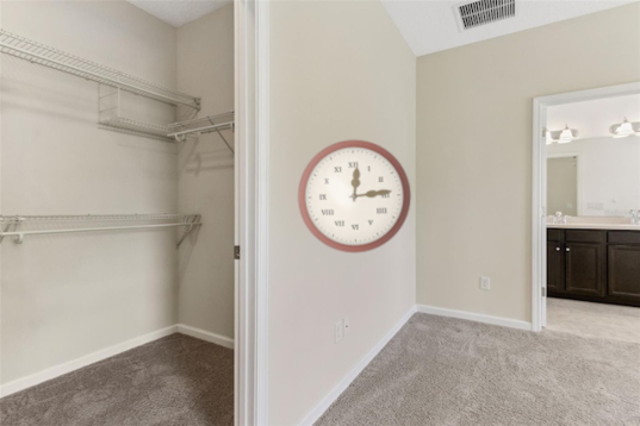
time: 12:14
